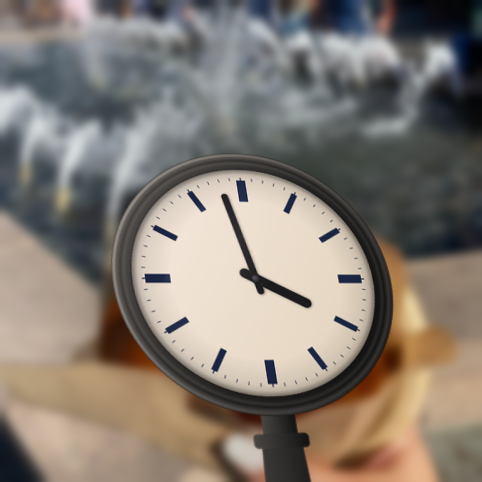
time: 3:58
